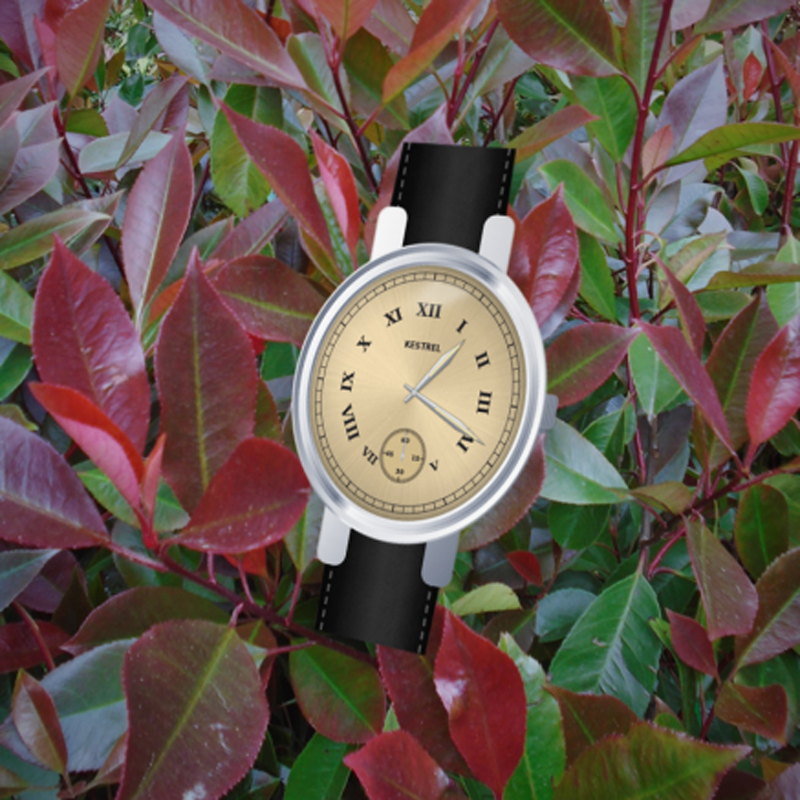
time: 1:19
